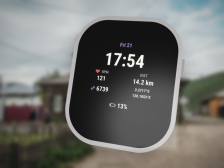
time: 17:54
